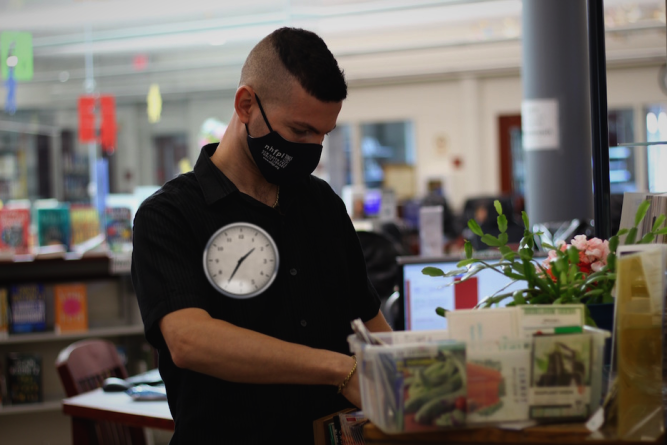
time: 1:35
